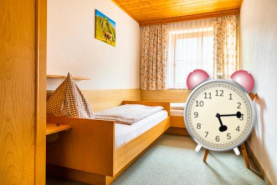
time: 5:14
